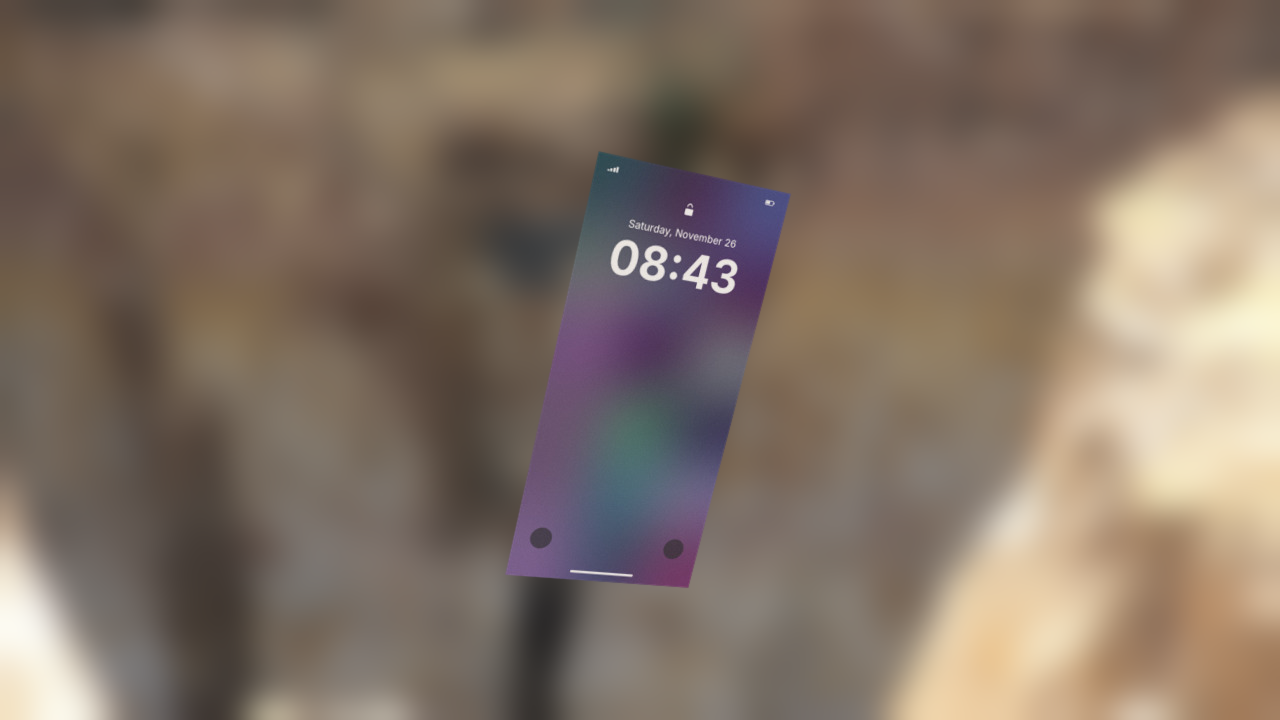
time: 8:43
